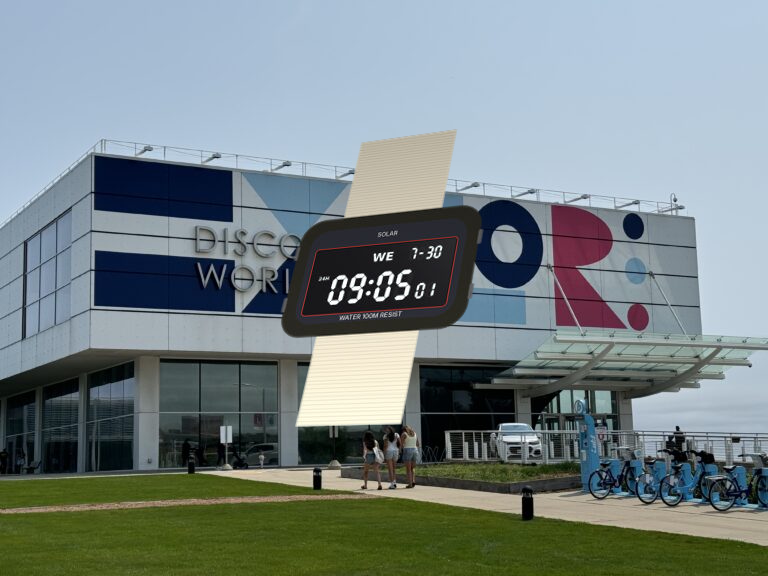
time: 9:05:01
